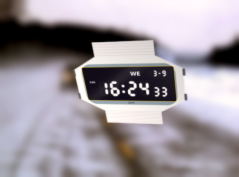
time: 16:24:33
